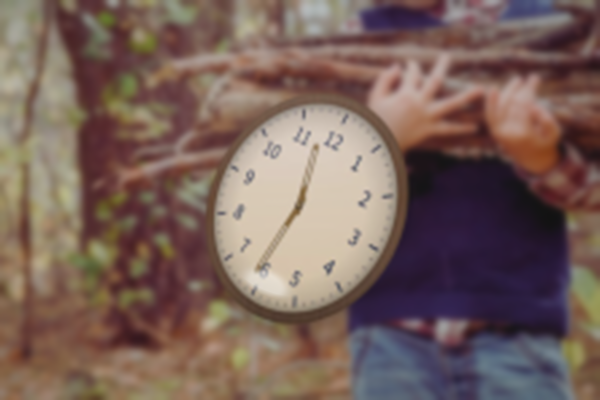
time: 11:31
